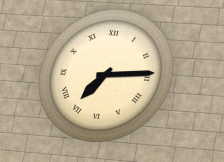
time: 7:14
